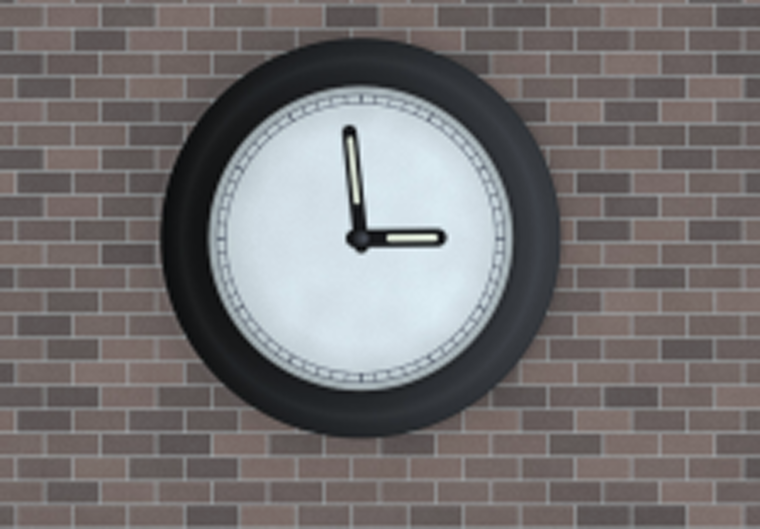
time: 2:59
